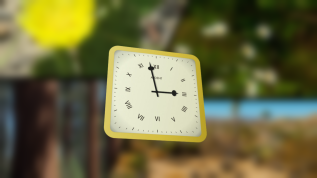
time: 2:58
